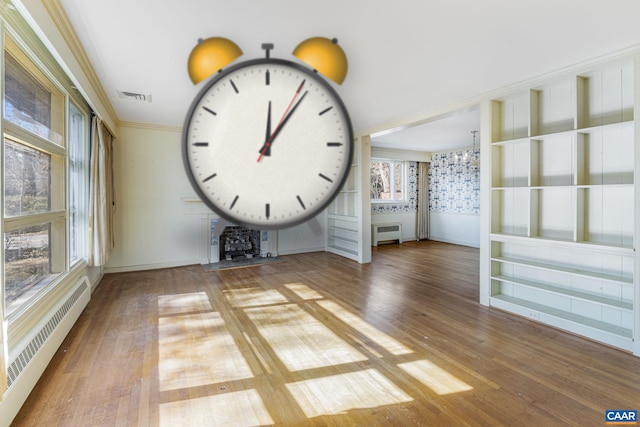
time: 12:06:05
